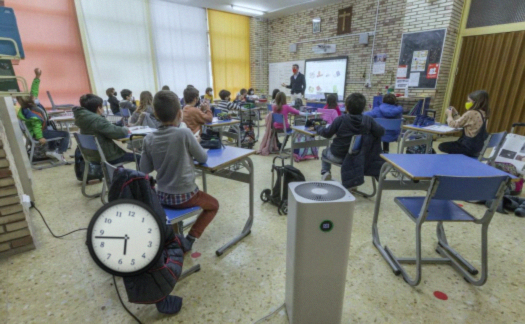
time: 5:43
